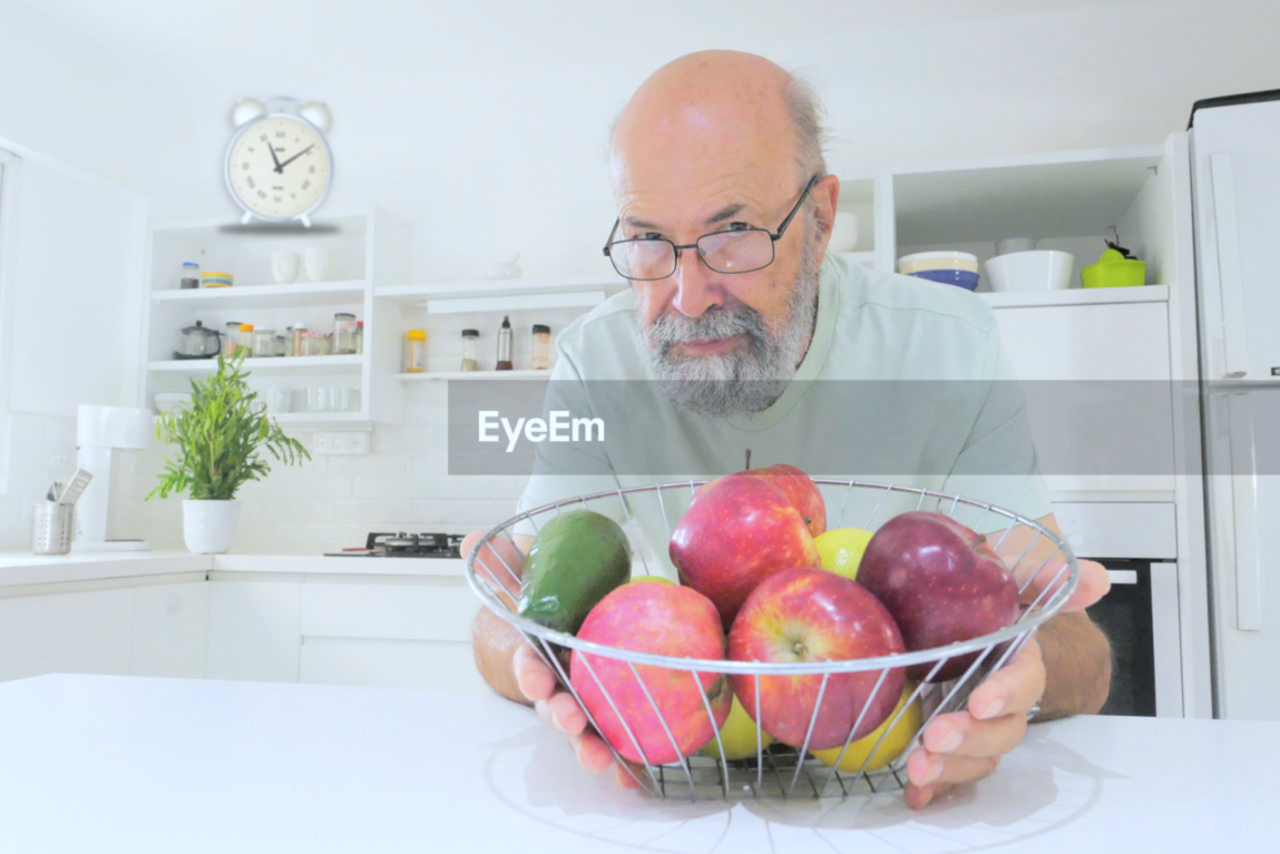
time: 11:09
